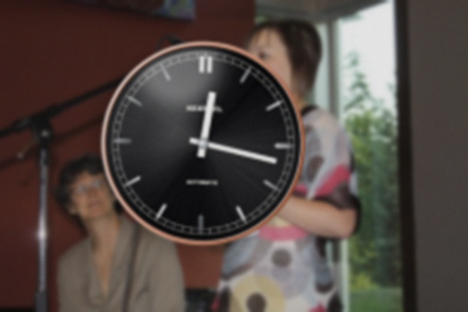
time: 12:17
